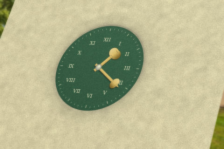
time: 1:21
